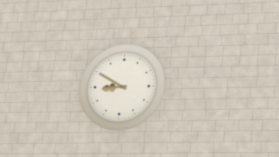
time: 8:50
